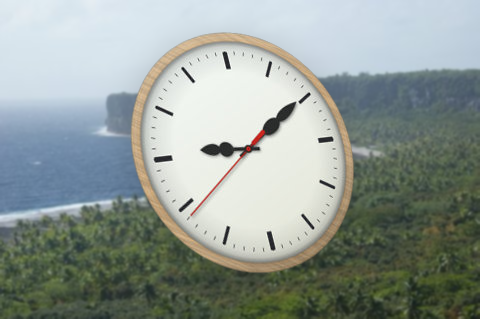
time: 9:09:39
